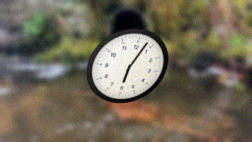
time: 6:03
